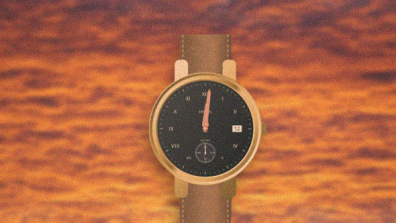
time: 12:01
